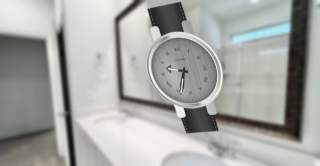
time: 9:34
